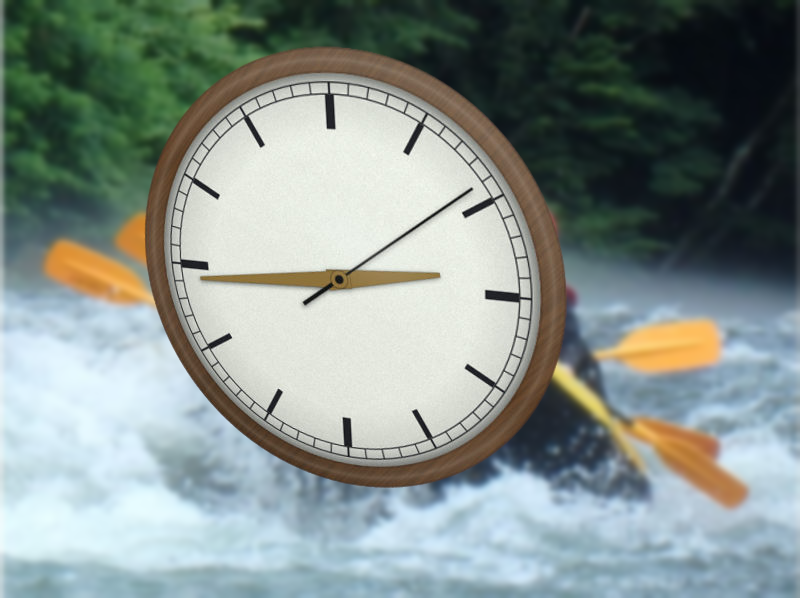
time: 2:44:09
